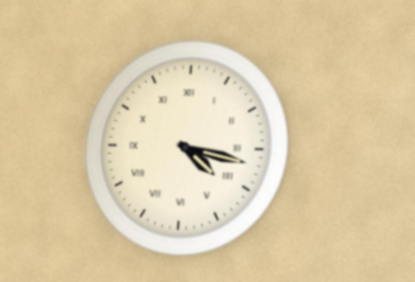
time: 4:17
